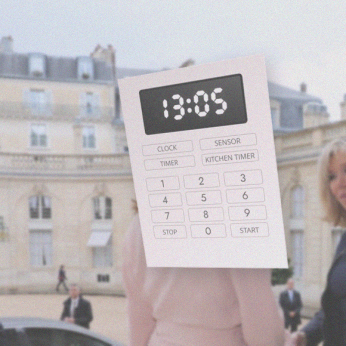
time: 13:05
